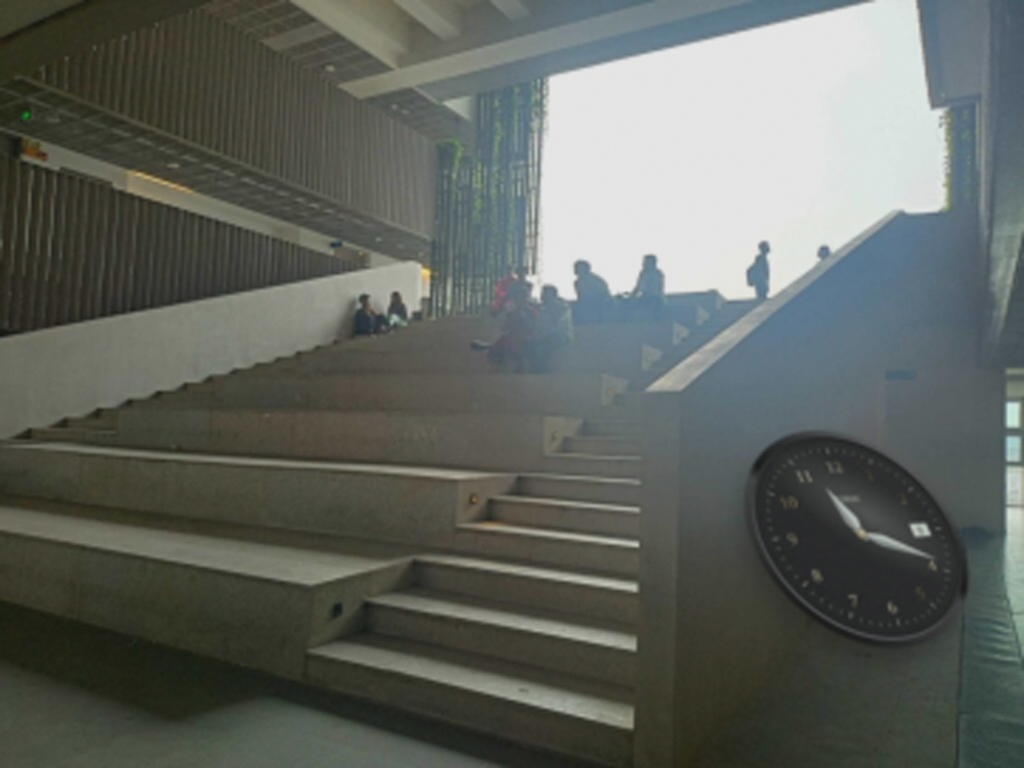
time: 11:19
